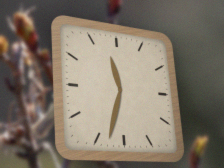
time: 11:33
